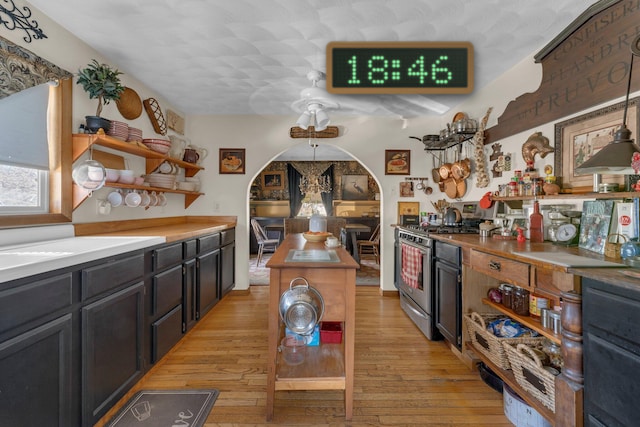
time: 18:46
